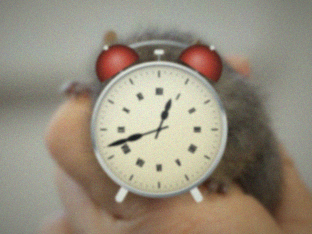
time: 12:42
